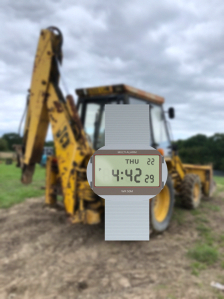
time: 4:42:29
